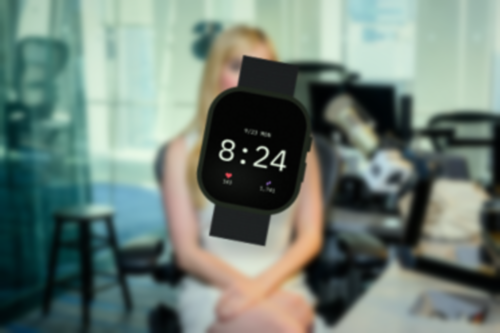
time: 8:24
